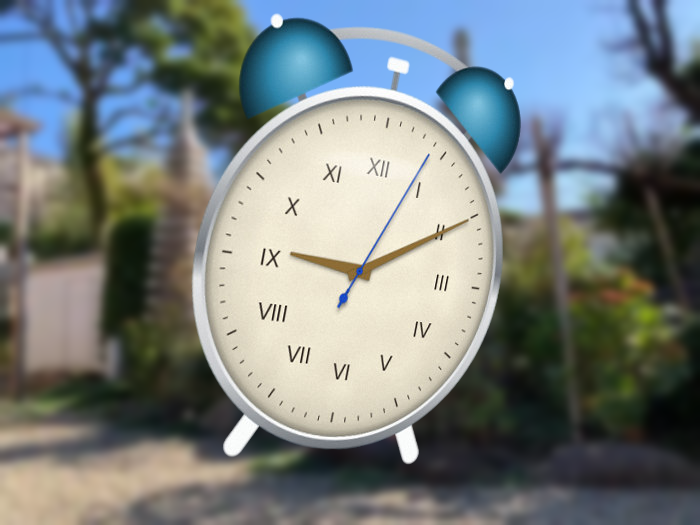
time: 9:10:04
